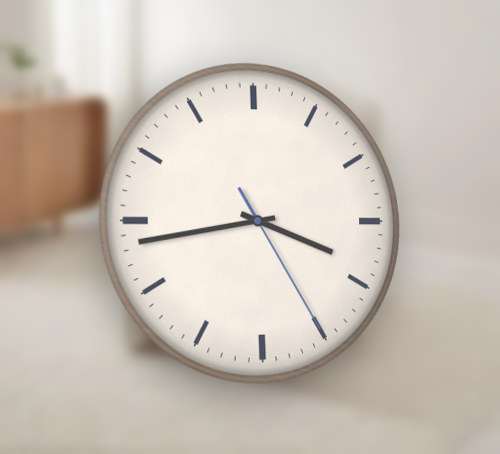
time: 3:43:25
